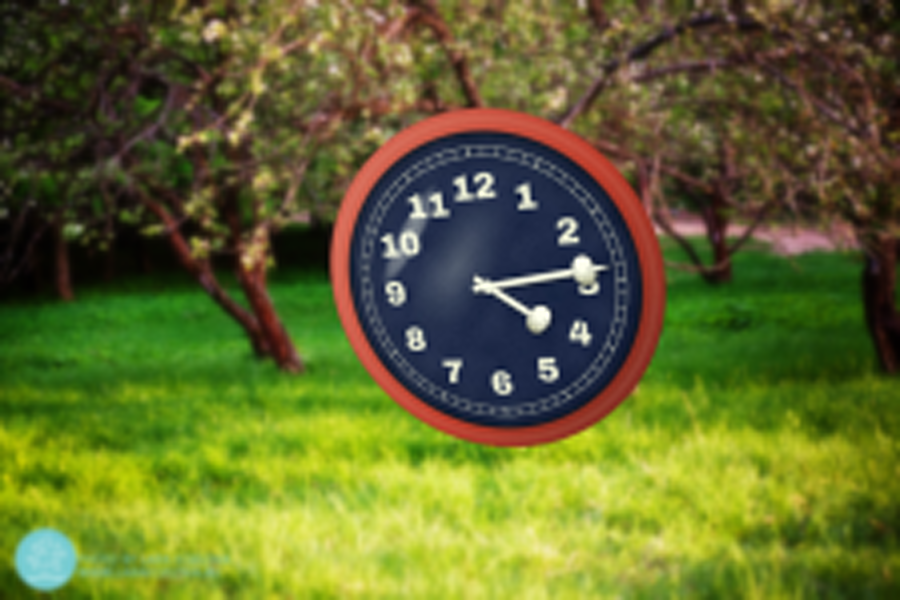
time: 4:14
